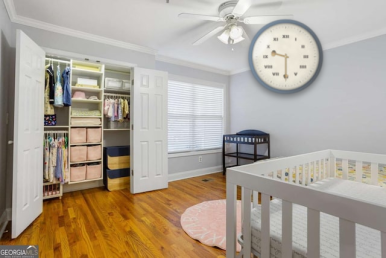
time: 9:30
